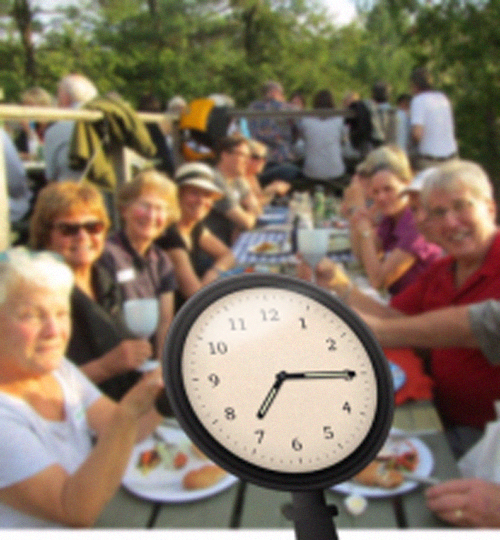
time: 7:15
